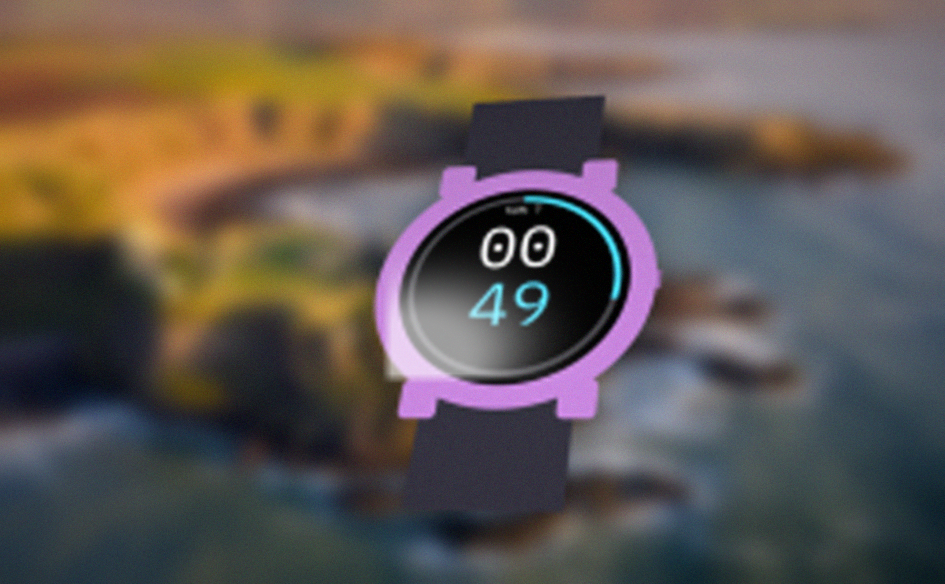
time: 0:49
